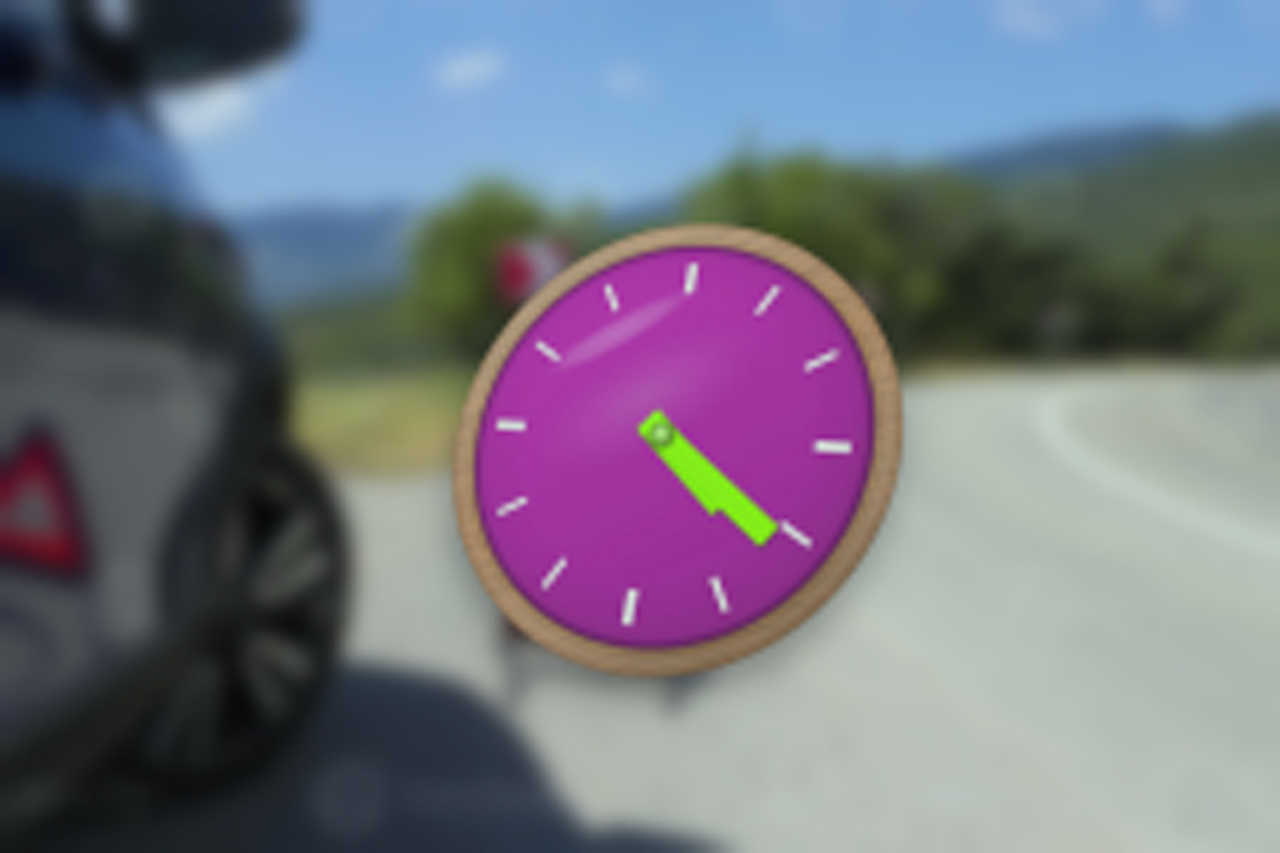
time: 4:21
